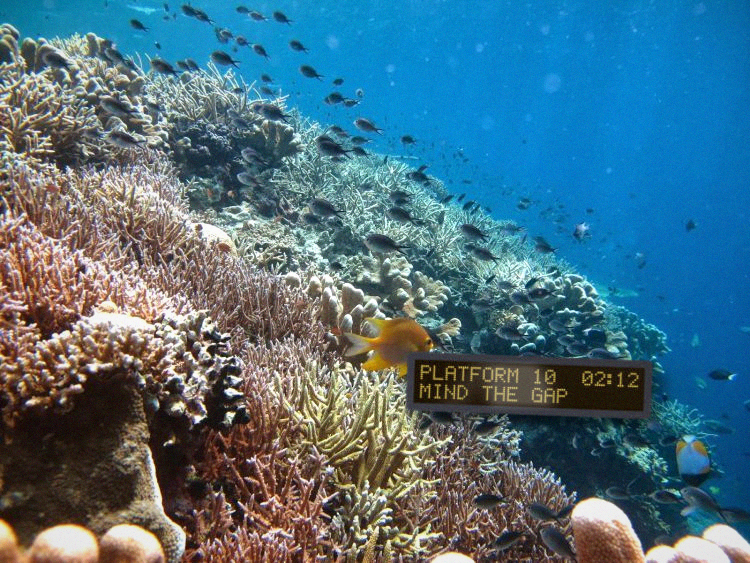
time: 2:12
